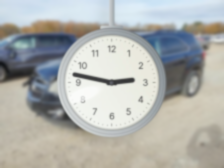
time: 2:47
